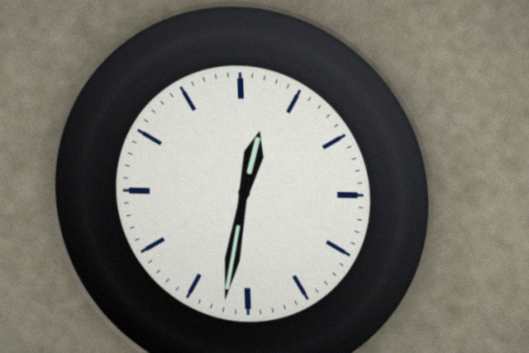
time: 12:32
